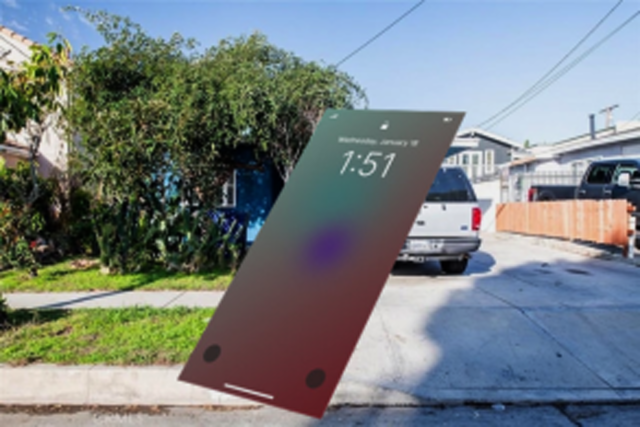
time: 1:51
